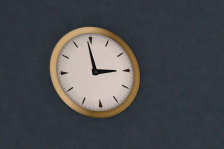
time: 2:59
